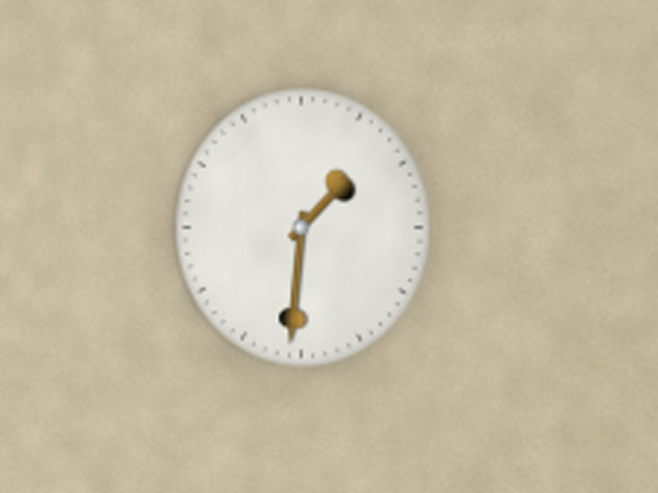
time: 1:31
